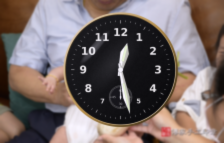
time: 12:28
